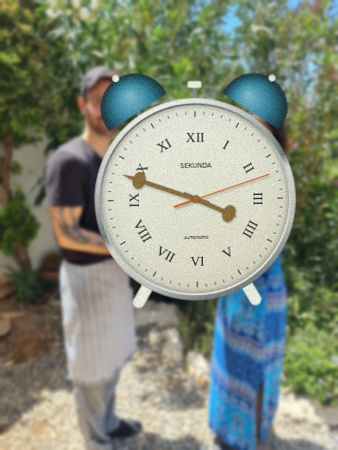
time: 3:48:12
